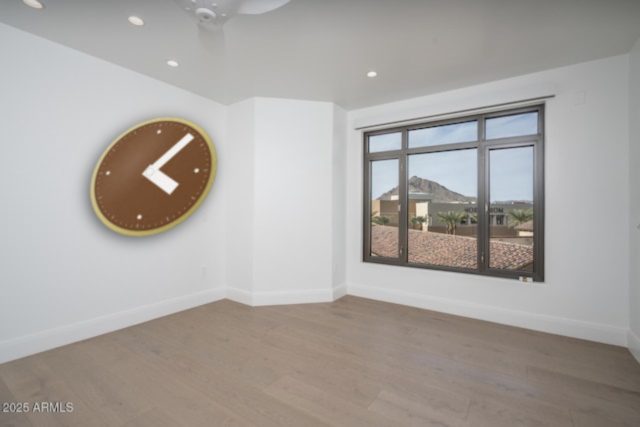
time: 4:07
